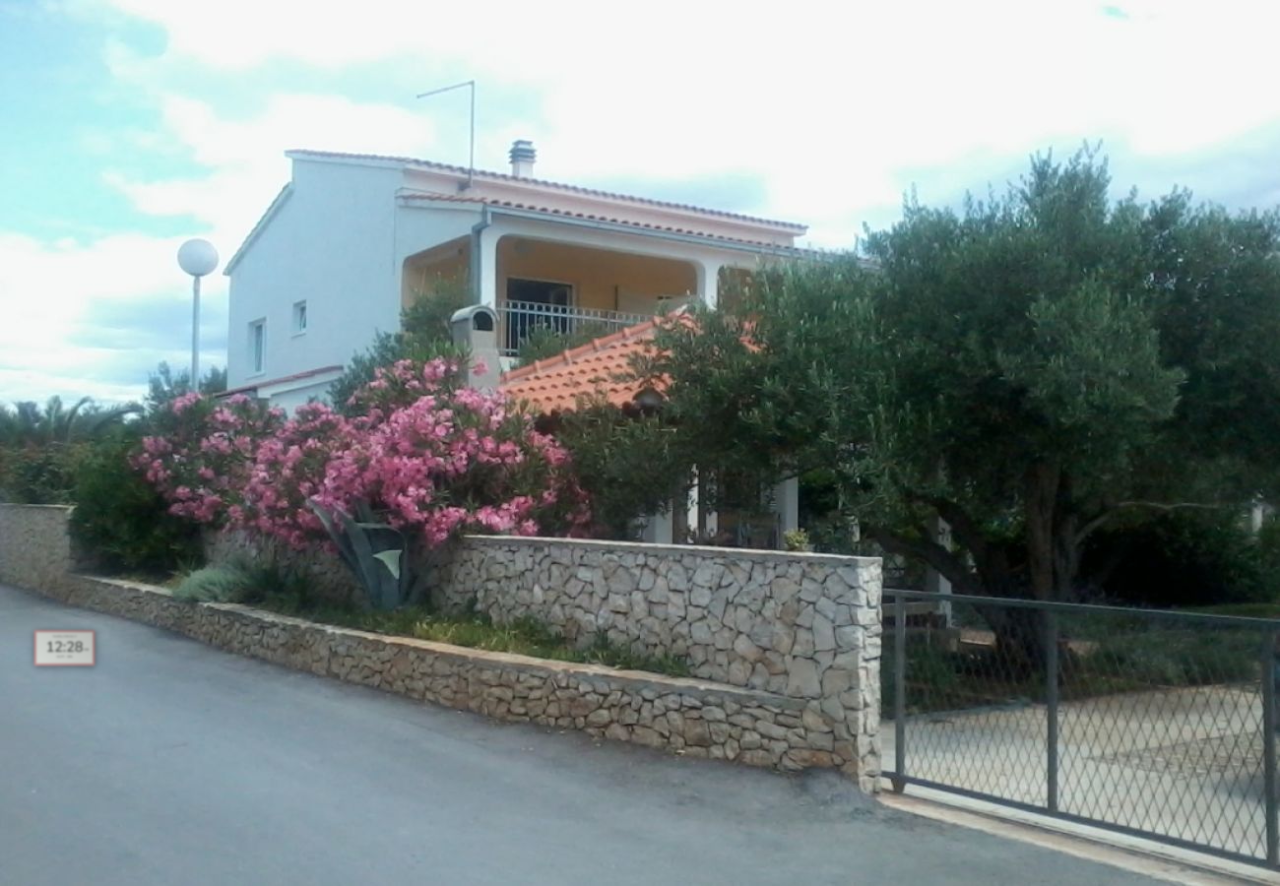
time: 12:28
